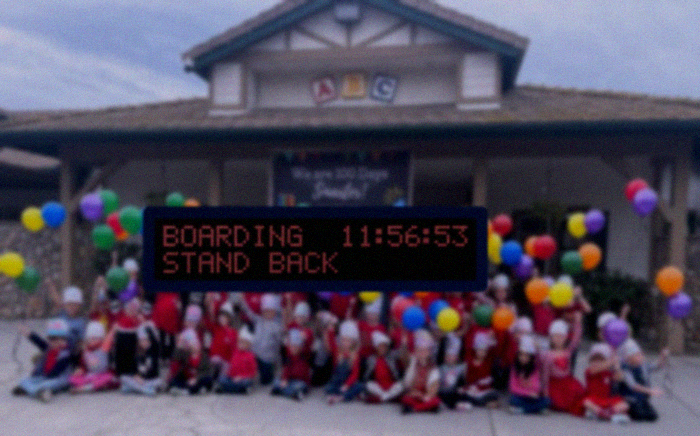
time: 11:56:53
